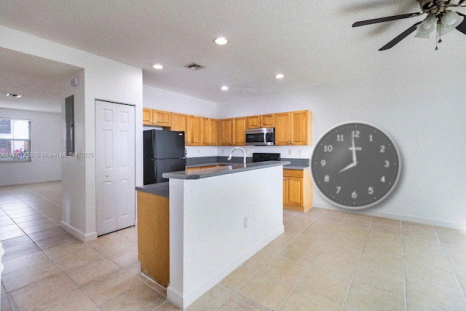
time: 7:59
